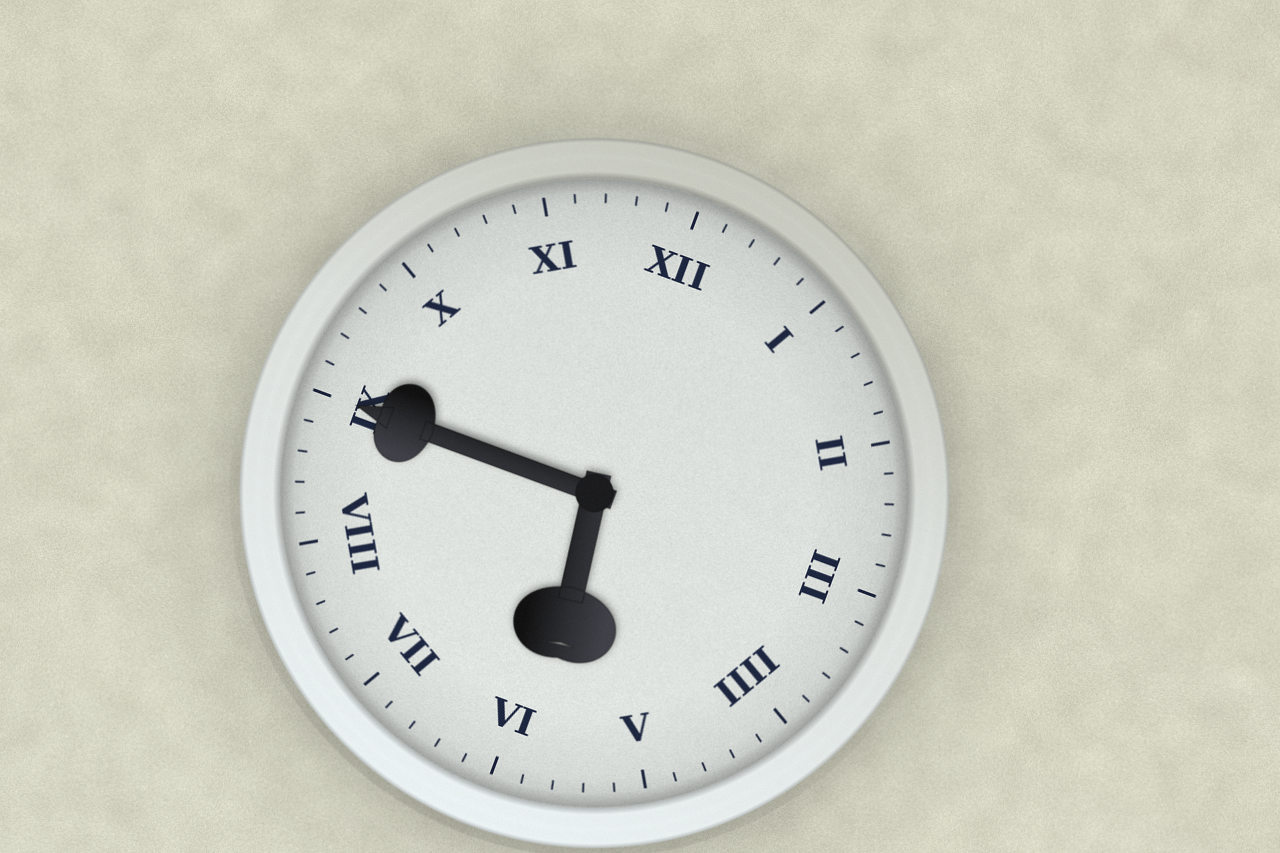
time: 5:45
